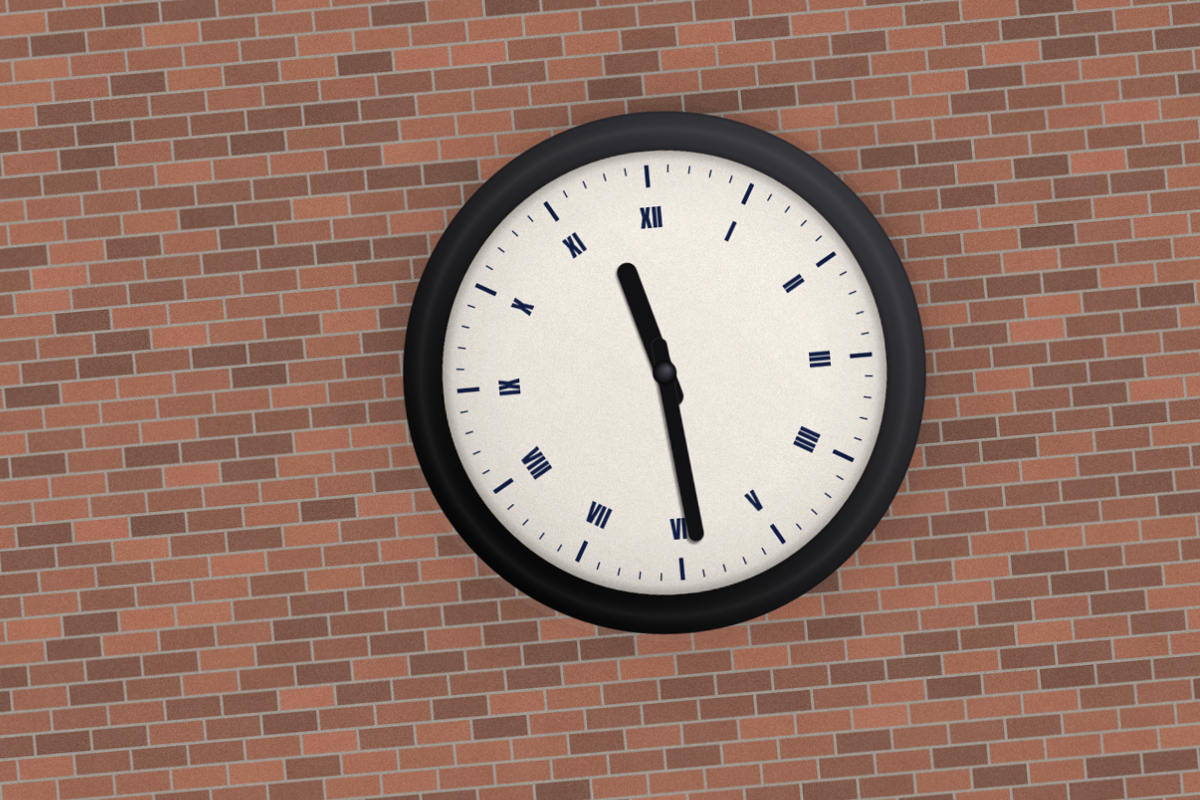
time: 11:29
